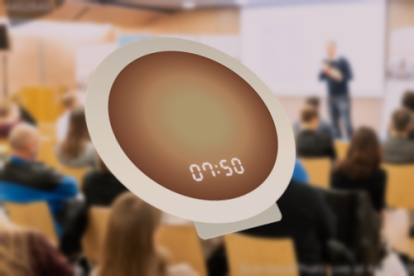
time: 7:50
